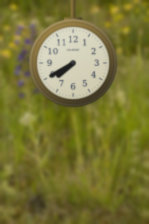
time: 7:40
